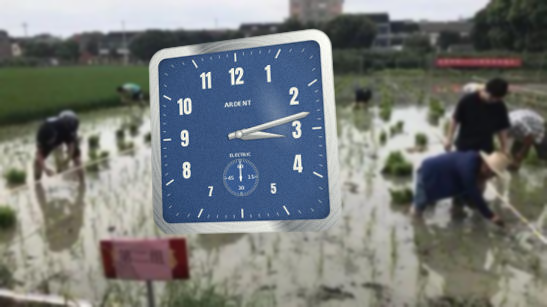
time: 3:13
